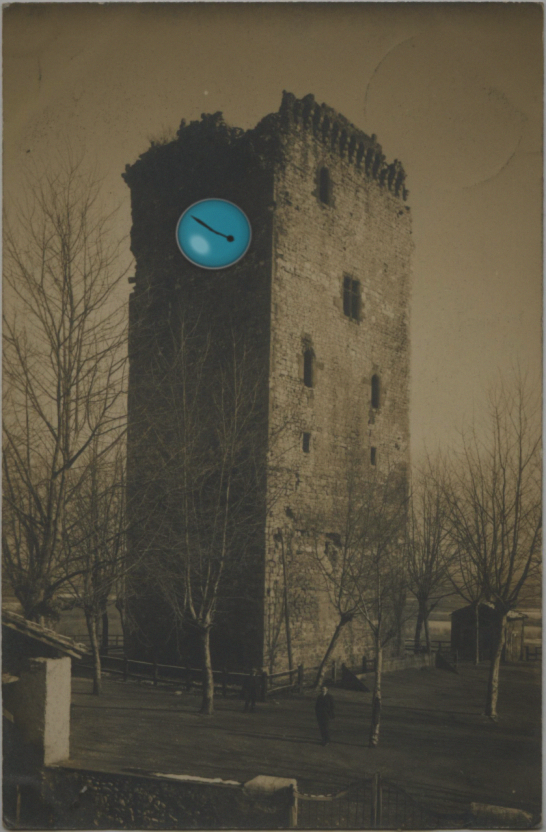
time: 3:51
